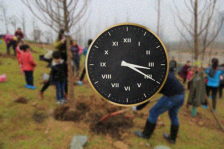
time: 3:20
